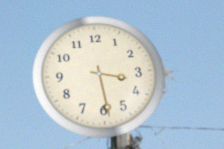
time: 3:29
